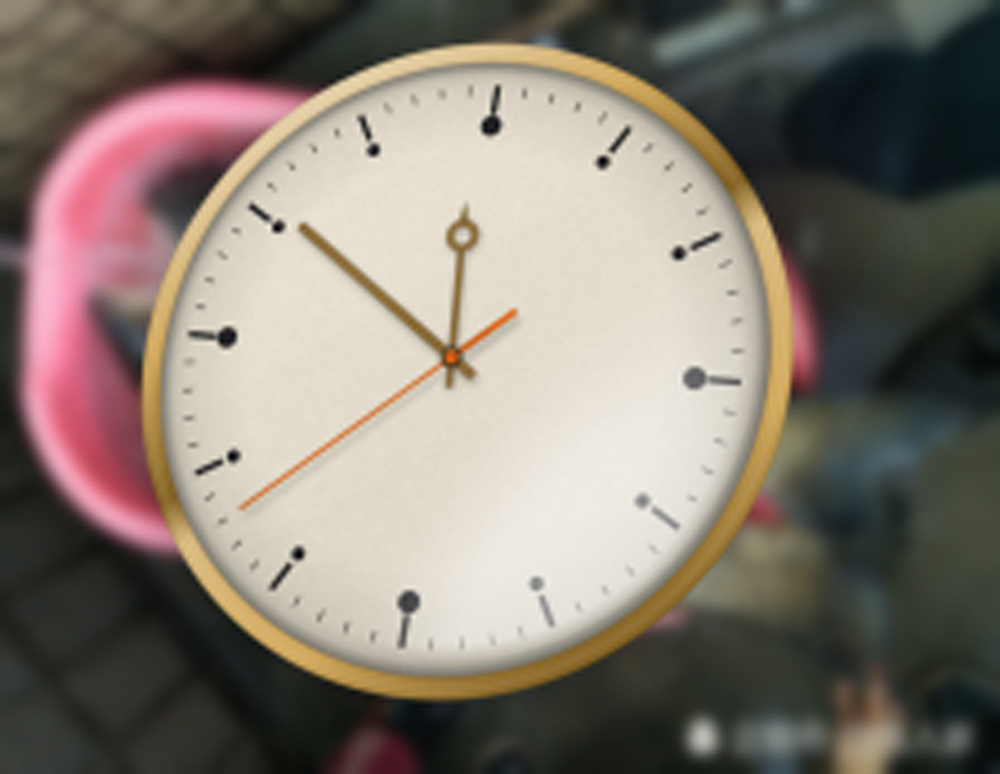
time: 11:50:38
